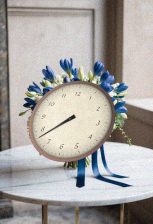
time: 7:38
